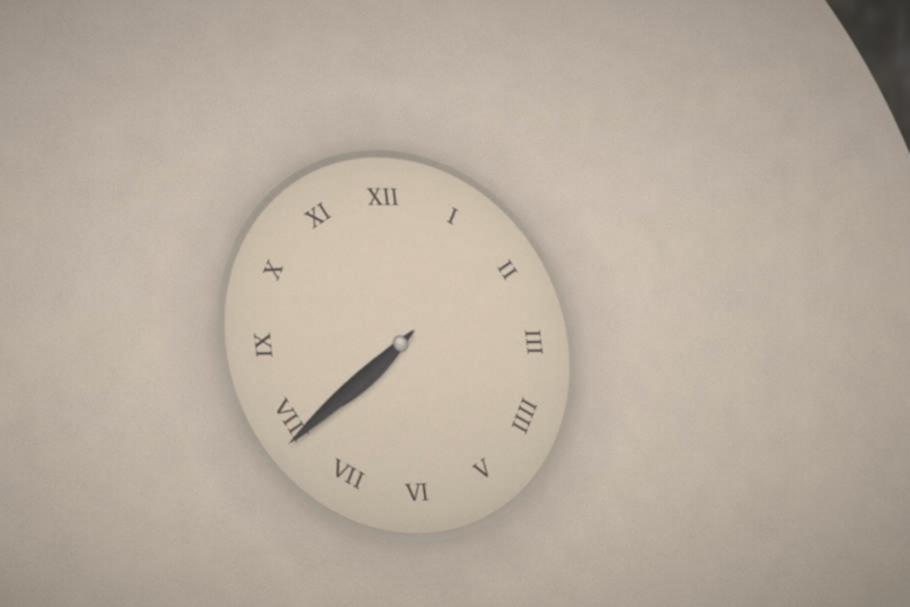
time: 7:39
